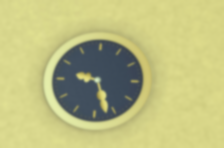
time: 9:27
